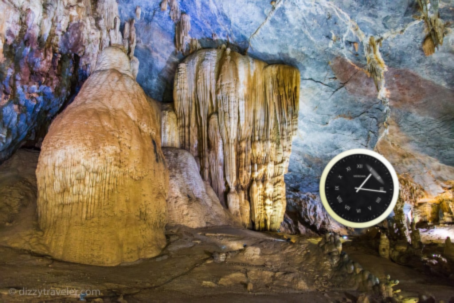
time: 1:16
